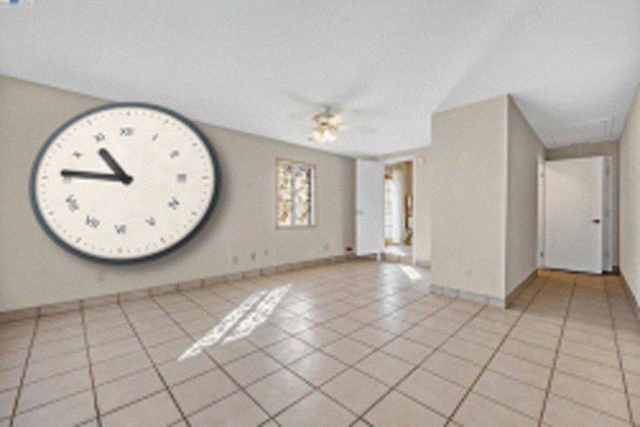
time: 10:46
